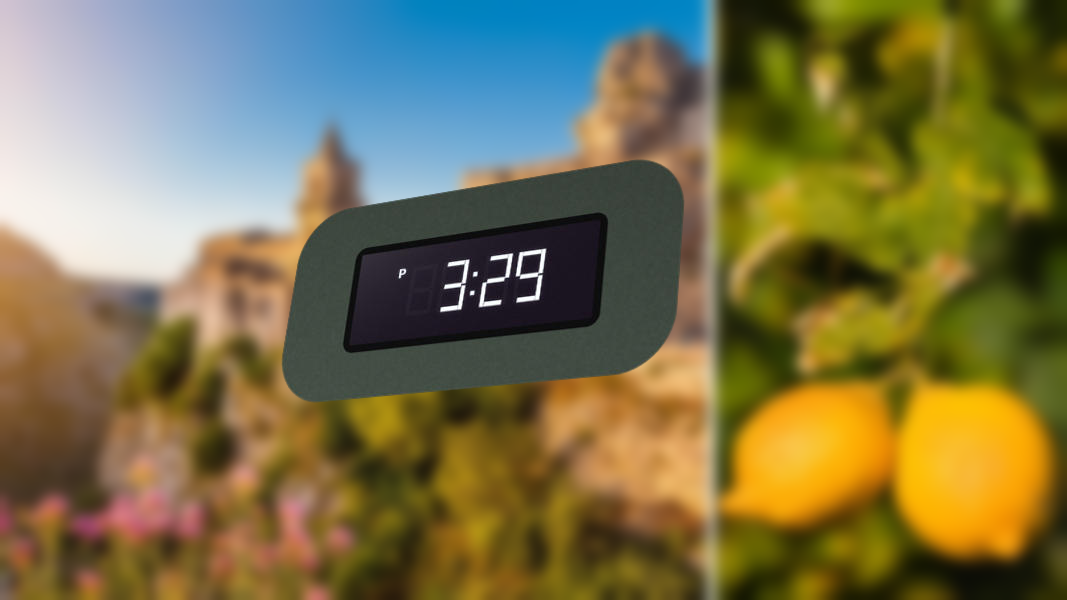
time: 3:29
